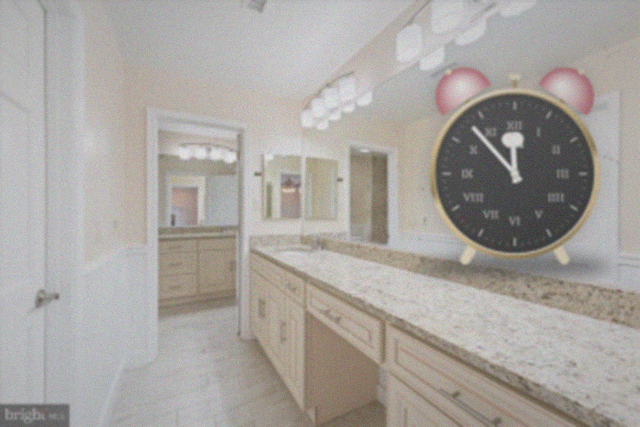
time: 11:53
